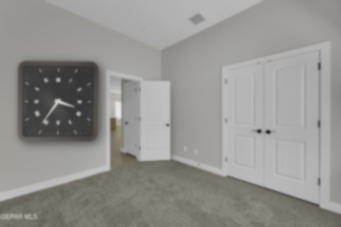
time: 3:36
